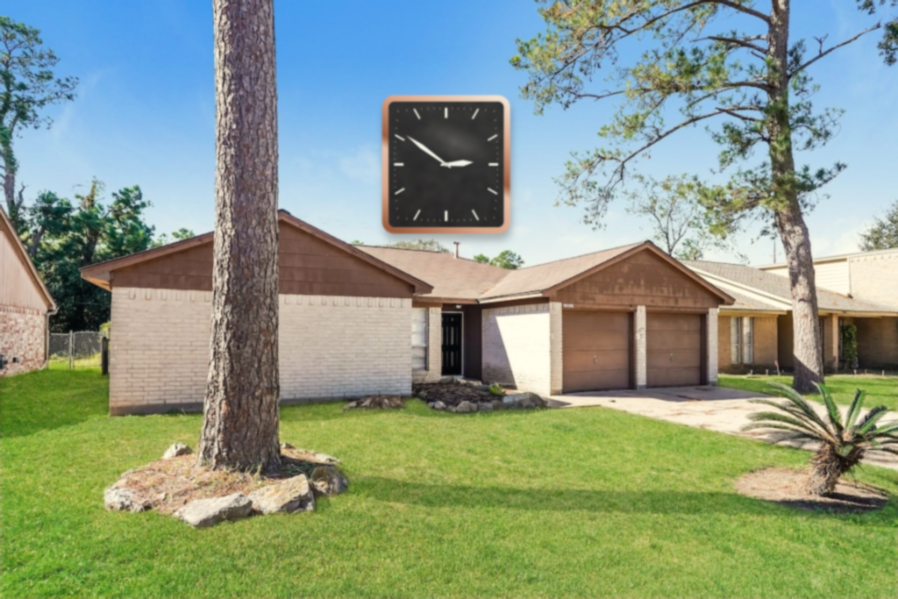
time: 2:51
